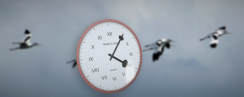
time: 4:06
